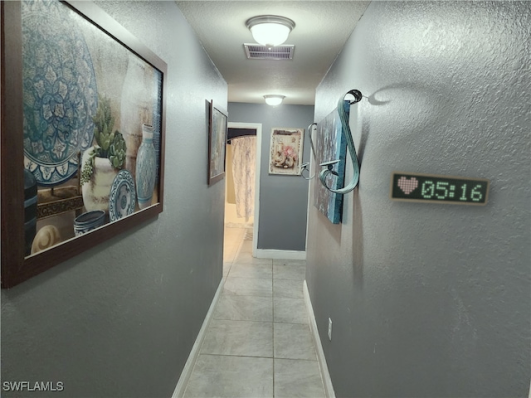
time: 5:16
